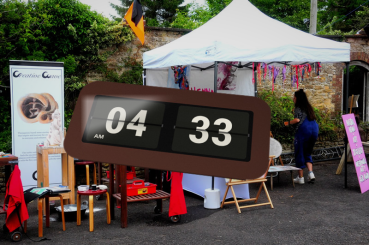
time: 4:33
